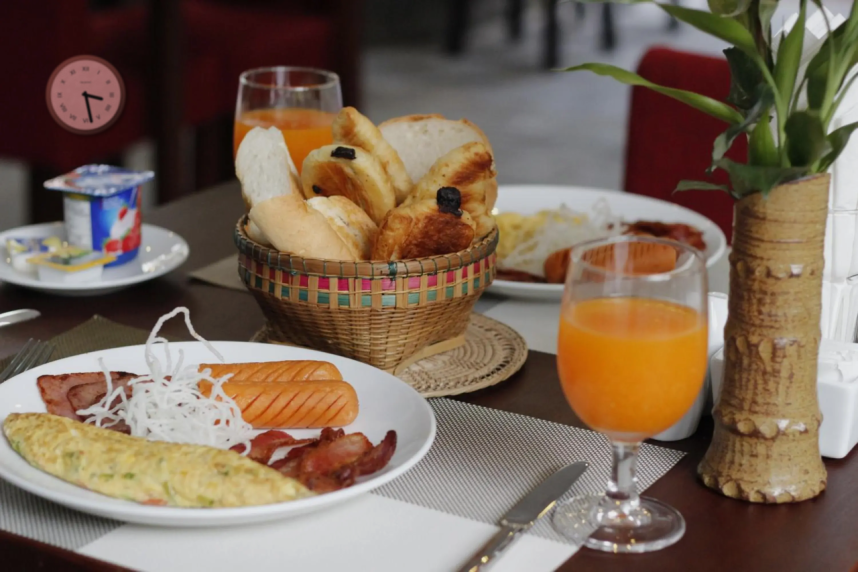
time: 3:28
